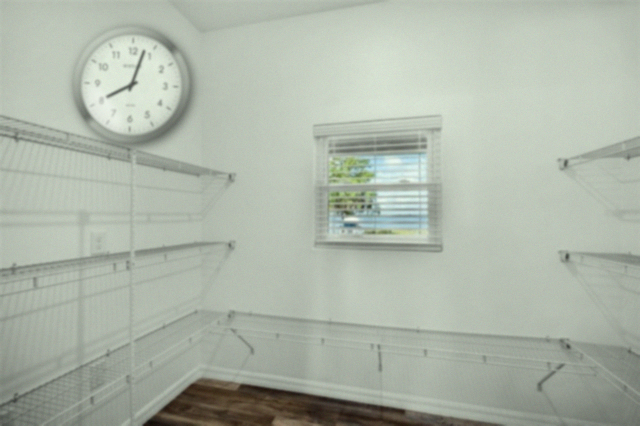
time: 8:03
